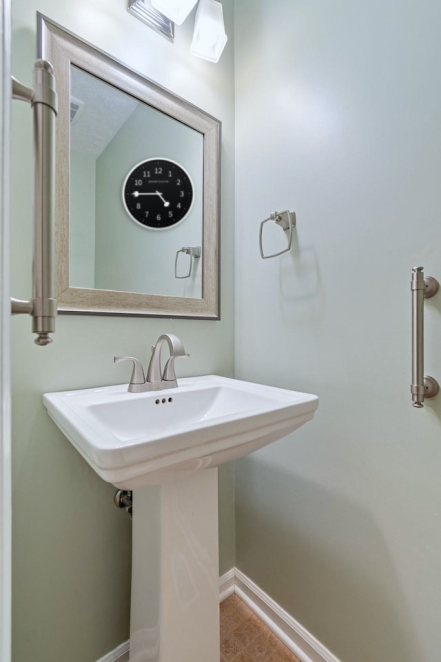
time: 4:45
